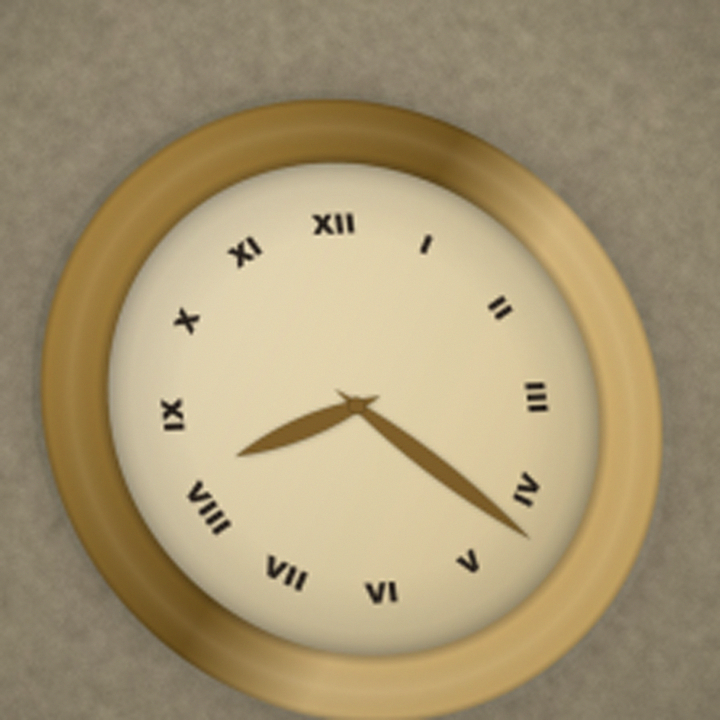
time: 8:22
